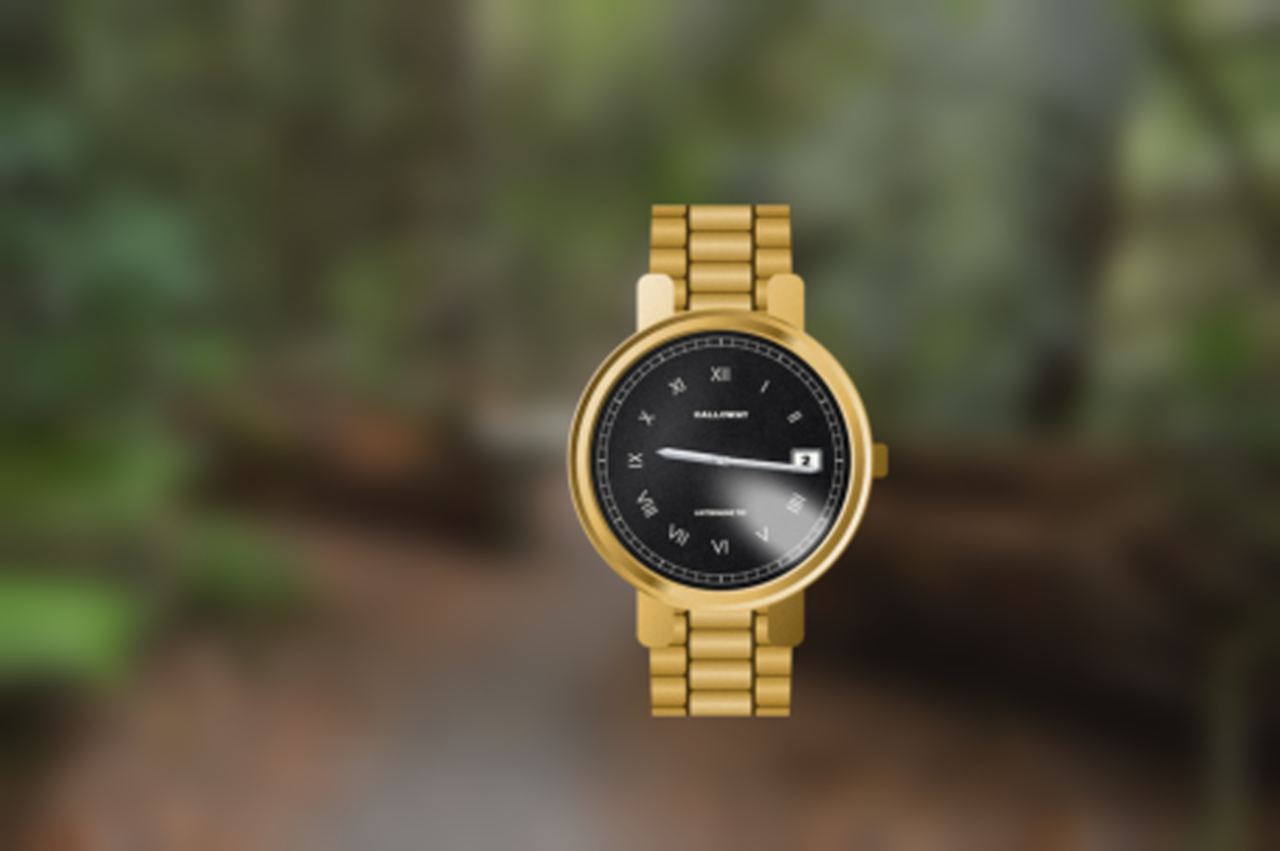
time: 9:16
